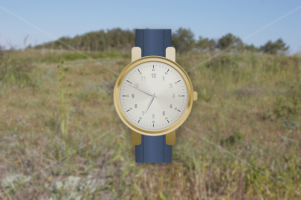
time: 6:49
